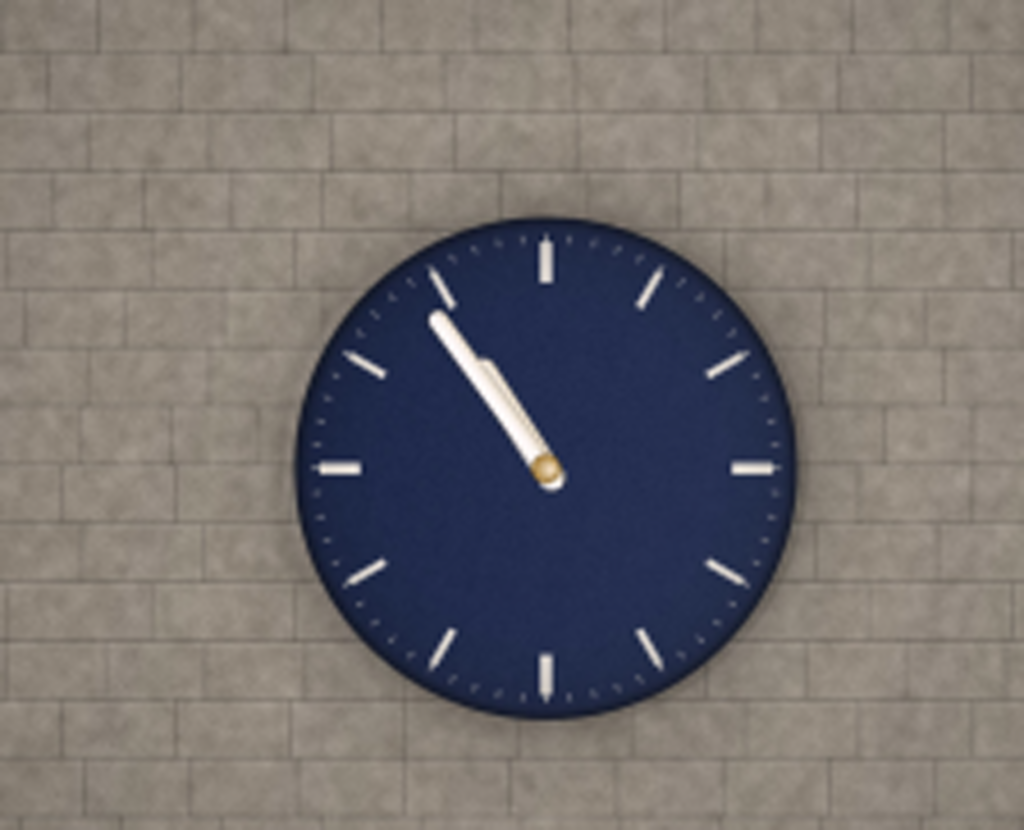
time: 10:54
